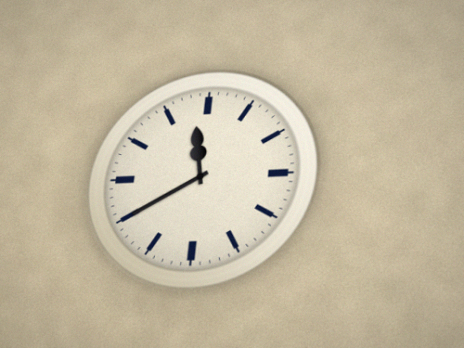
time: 11:40
